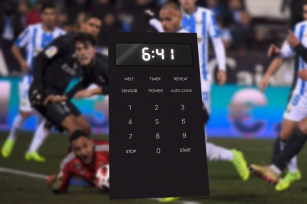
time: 6:41
